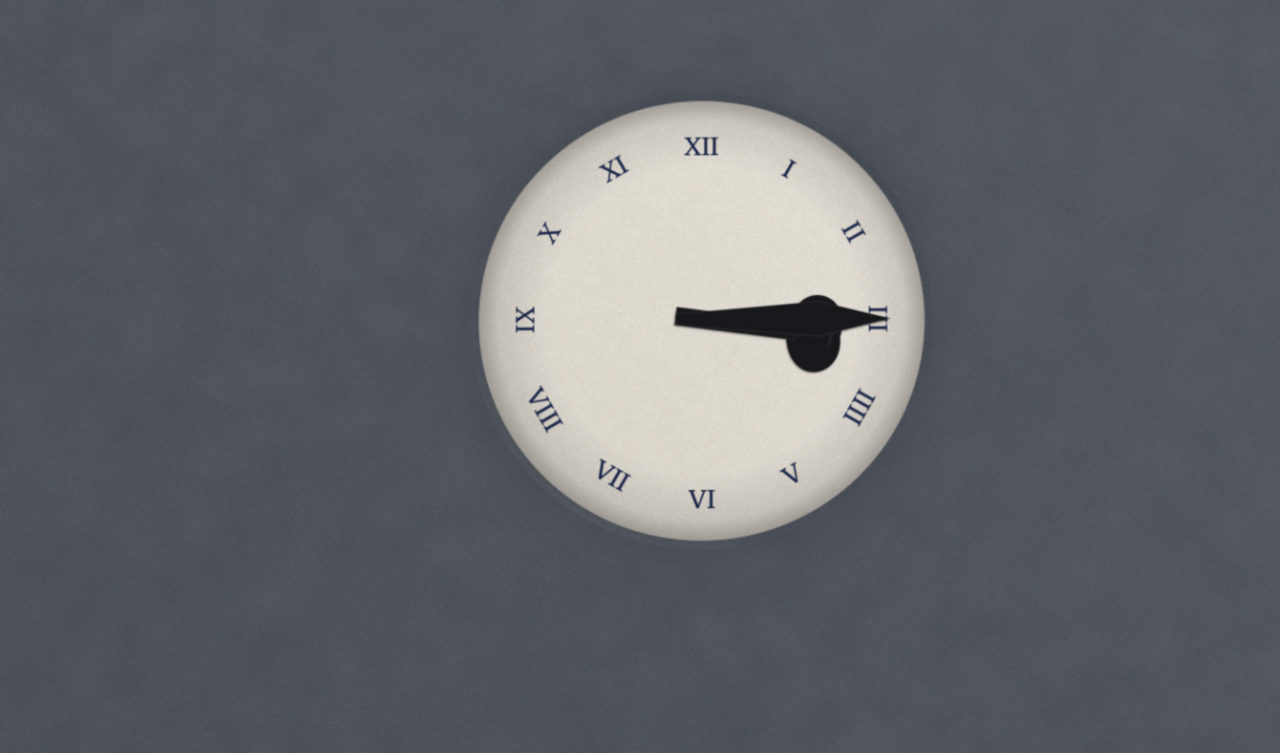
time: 3:15
